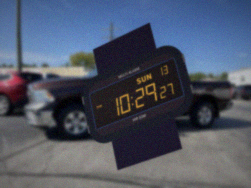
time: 10:29:27
